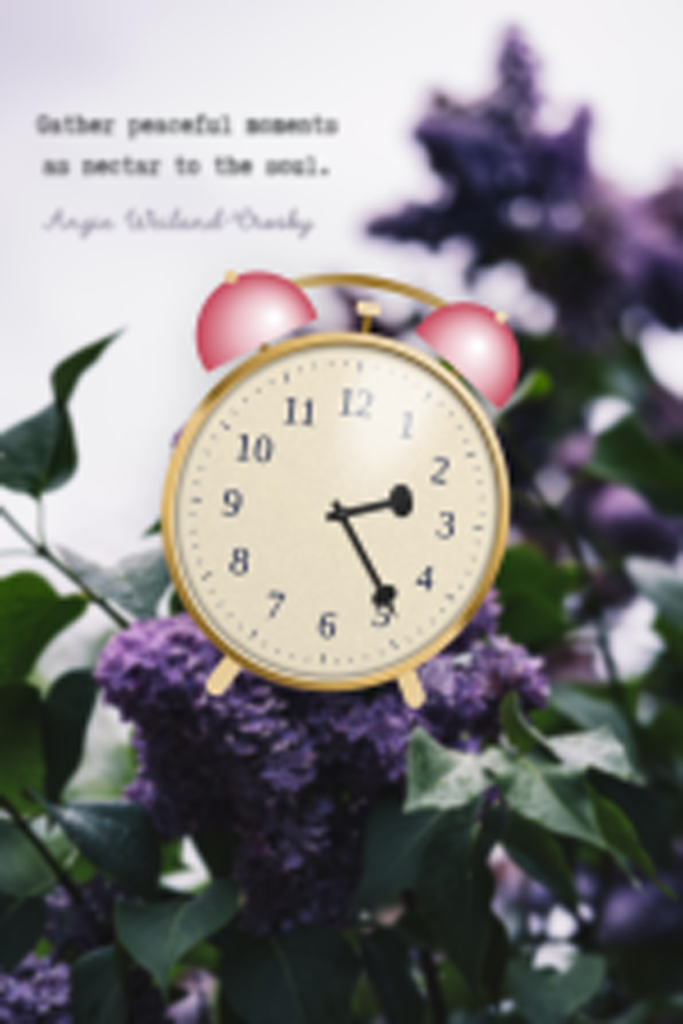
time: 2:24
